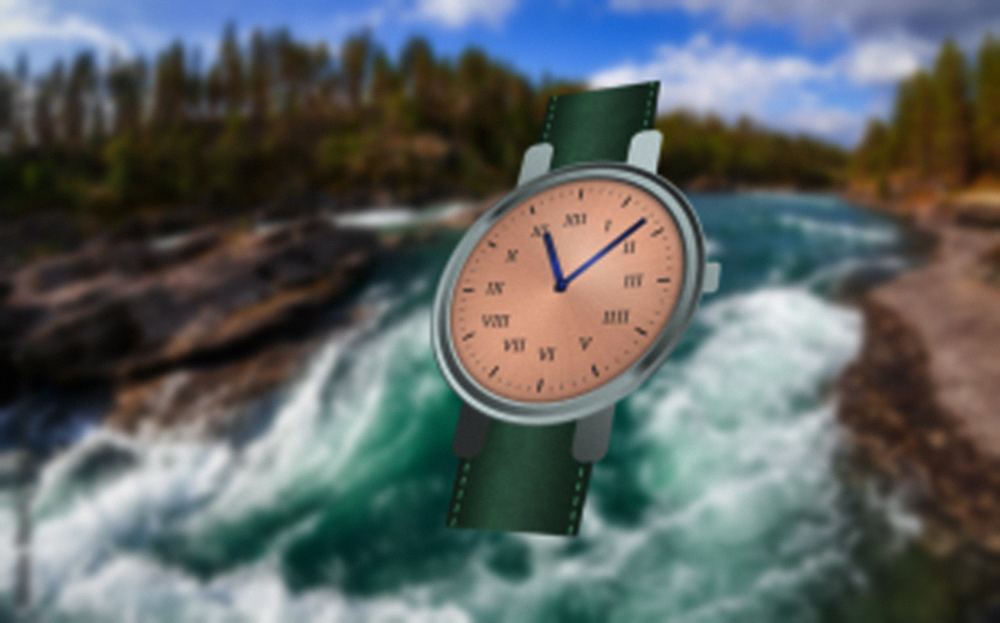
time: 11:08
